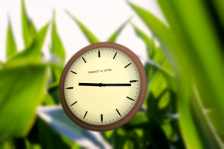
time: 9:16
